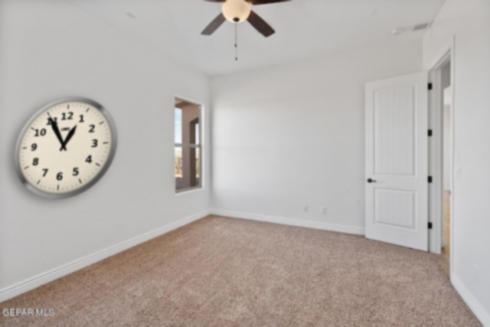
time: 12:55
